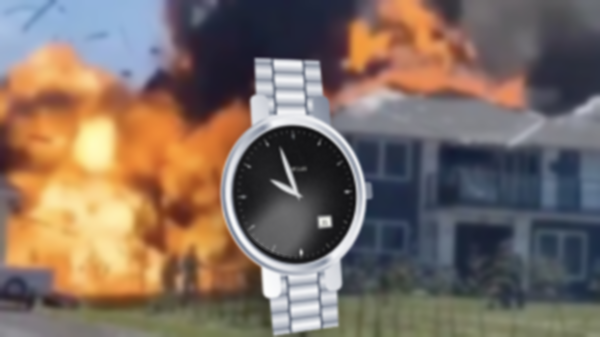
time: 9:57
